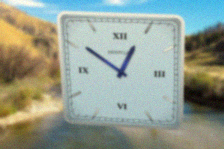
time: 12:51
